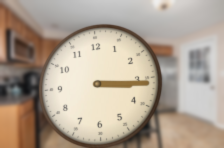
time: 3:16
